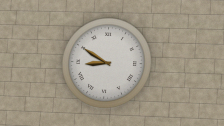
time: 8:50
